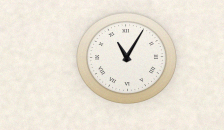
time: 11:05
